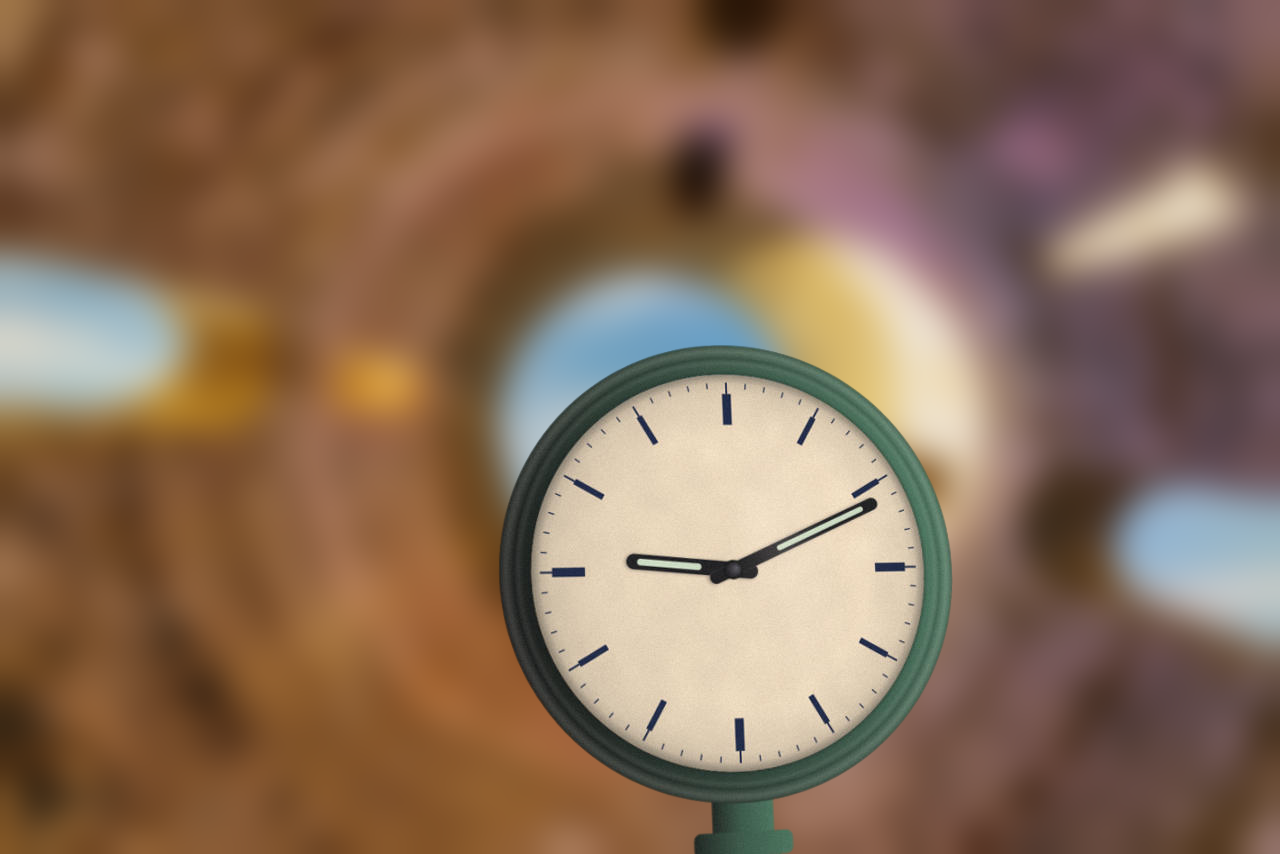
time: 9:11
